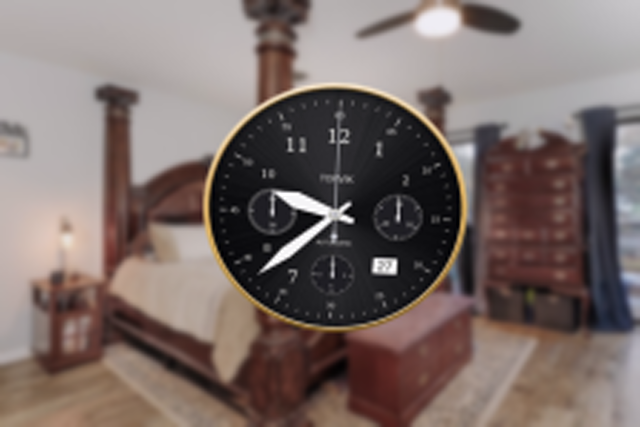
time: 9:38
